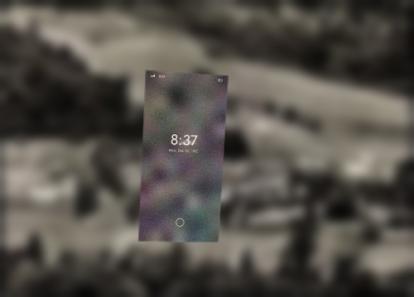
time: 8:37
